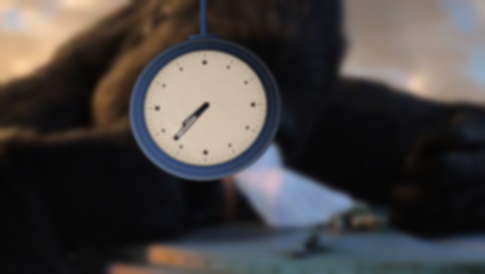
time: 7:37
